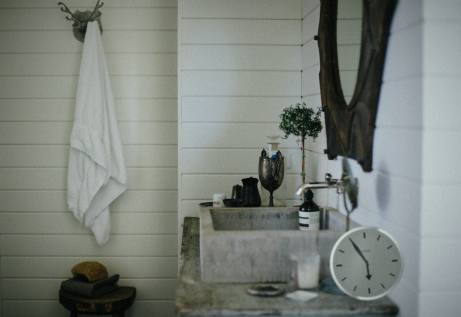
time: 5:55
